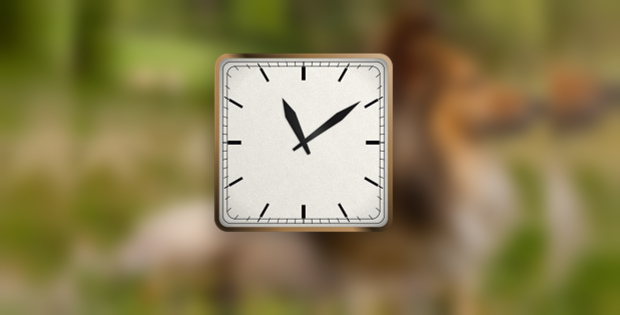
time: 11:09
